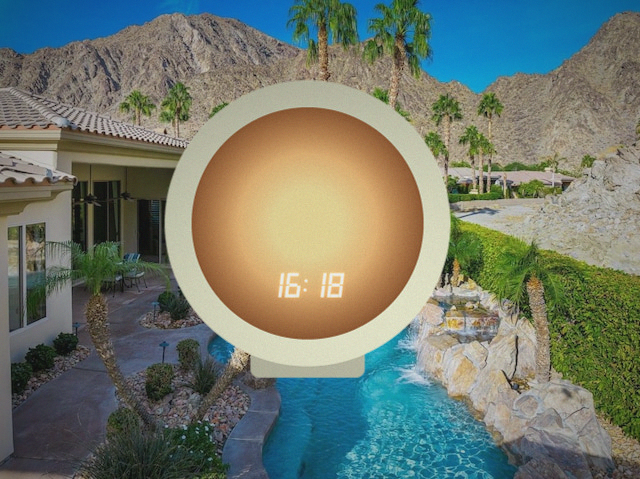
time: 16:18
